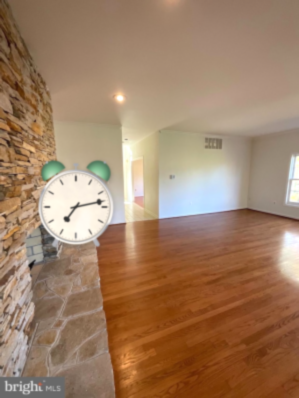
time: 7:13
